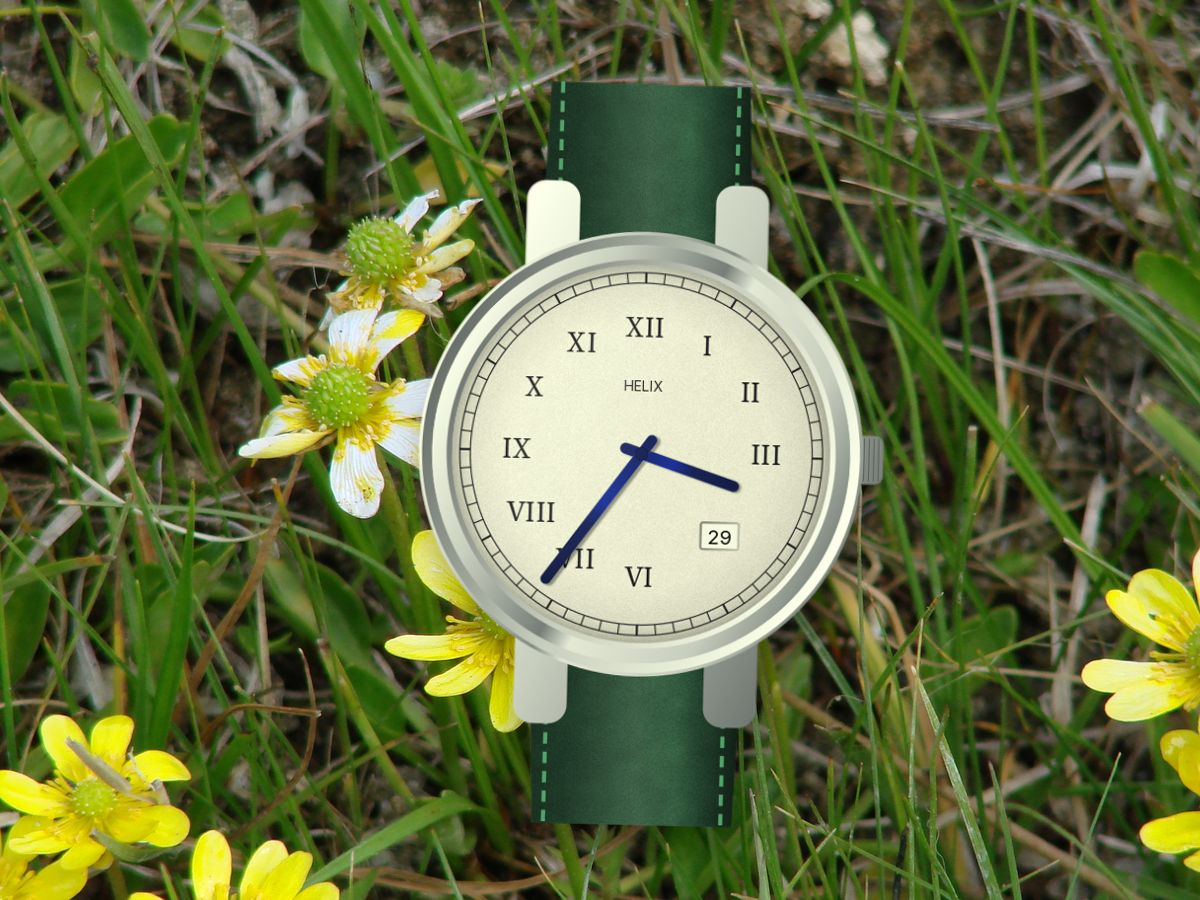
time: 3:36
